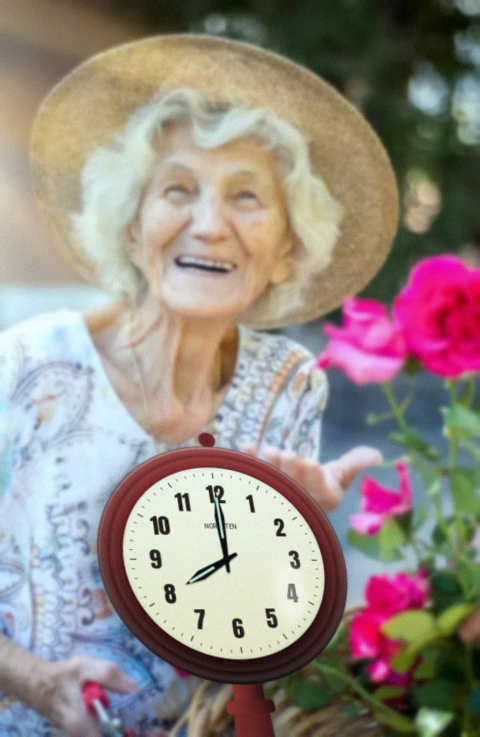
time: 8:00
